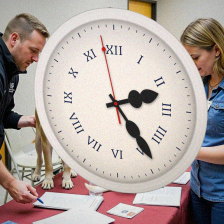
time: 2:23:58
